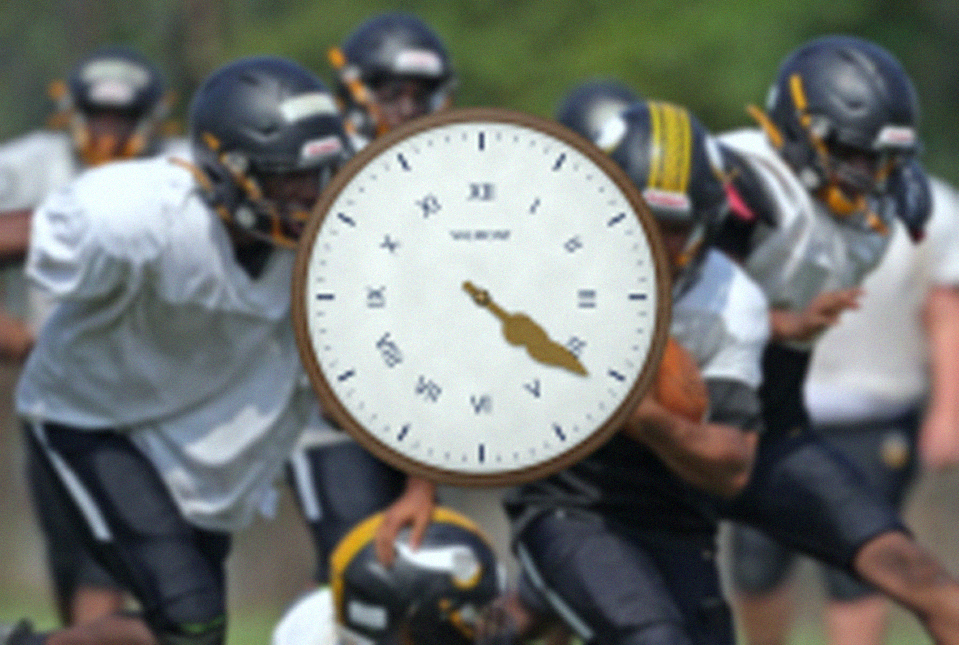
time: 4:21
